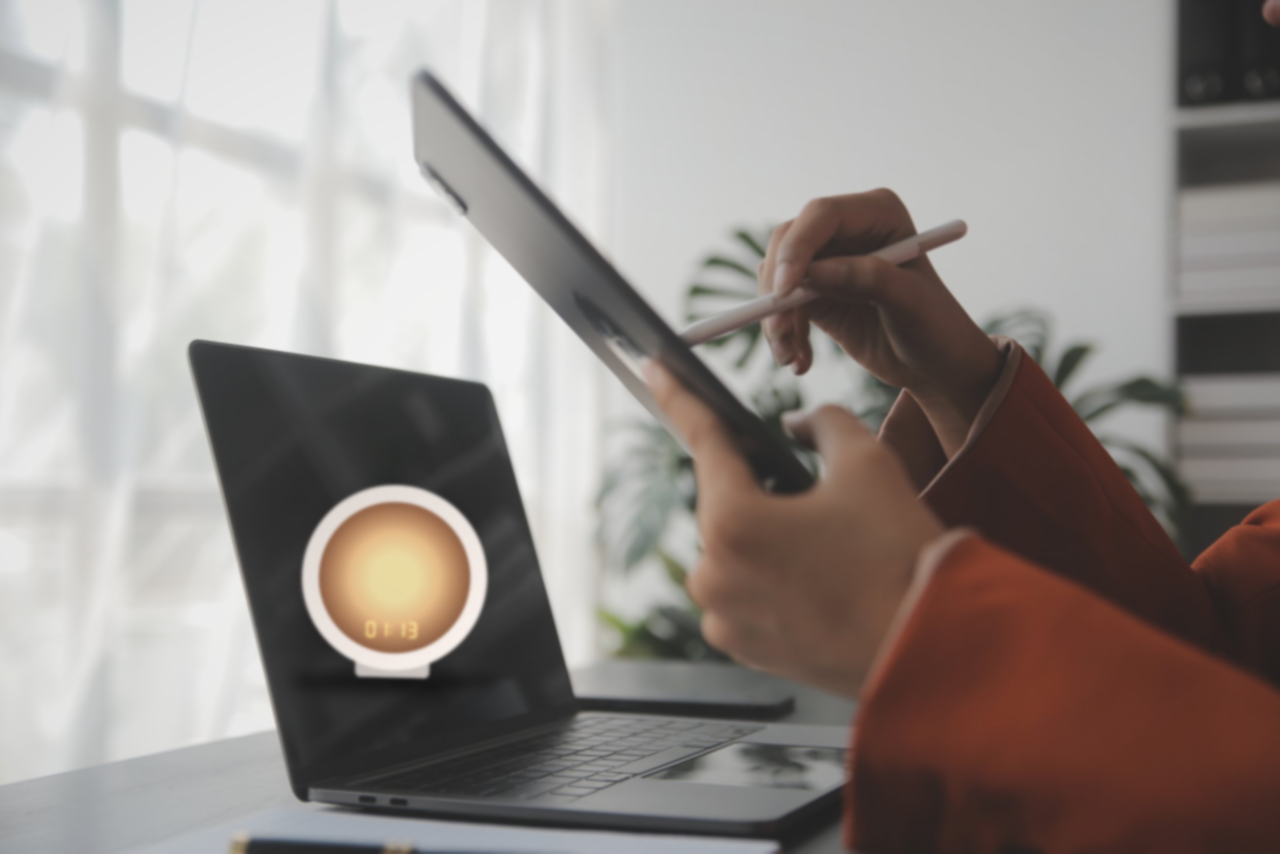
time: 1:13
